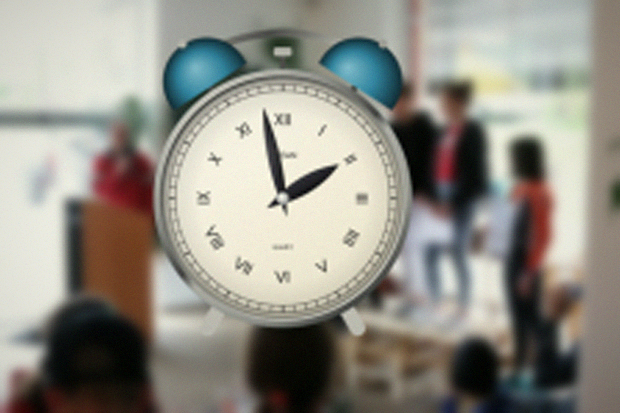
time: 1:58
